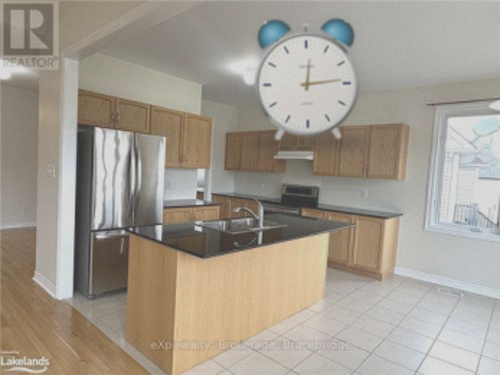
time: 12:14
